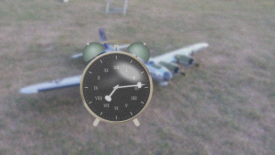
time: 7:14
